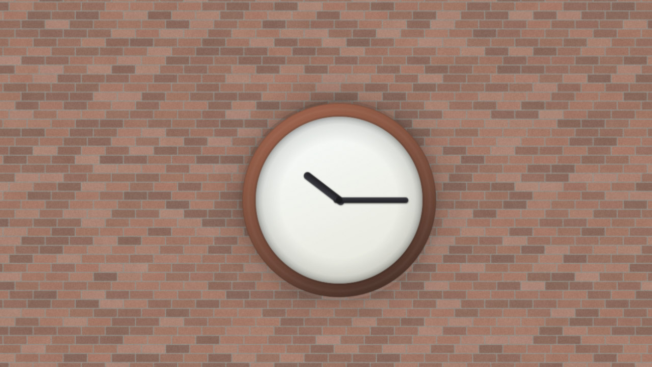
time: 10:15
